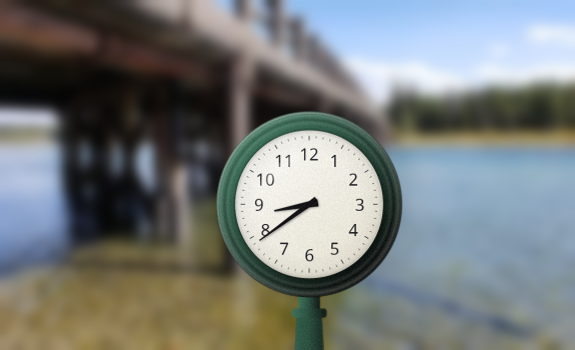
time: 8:39
